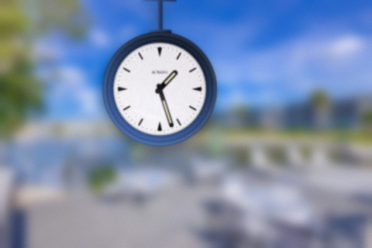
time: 1:27
